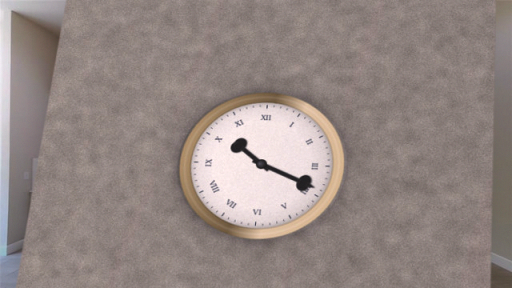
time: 10:19
